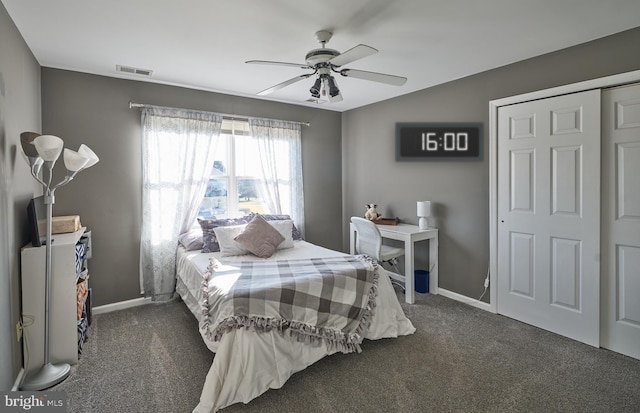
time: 16:00
